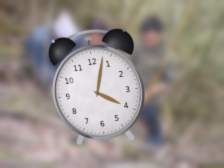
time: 4:03
